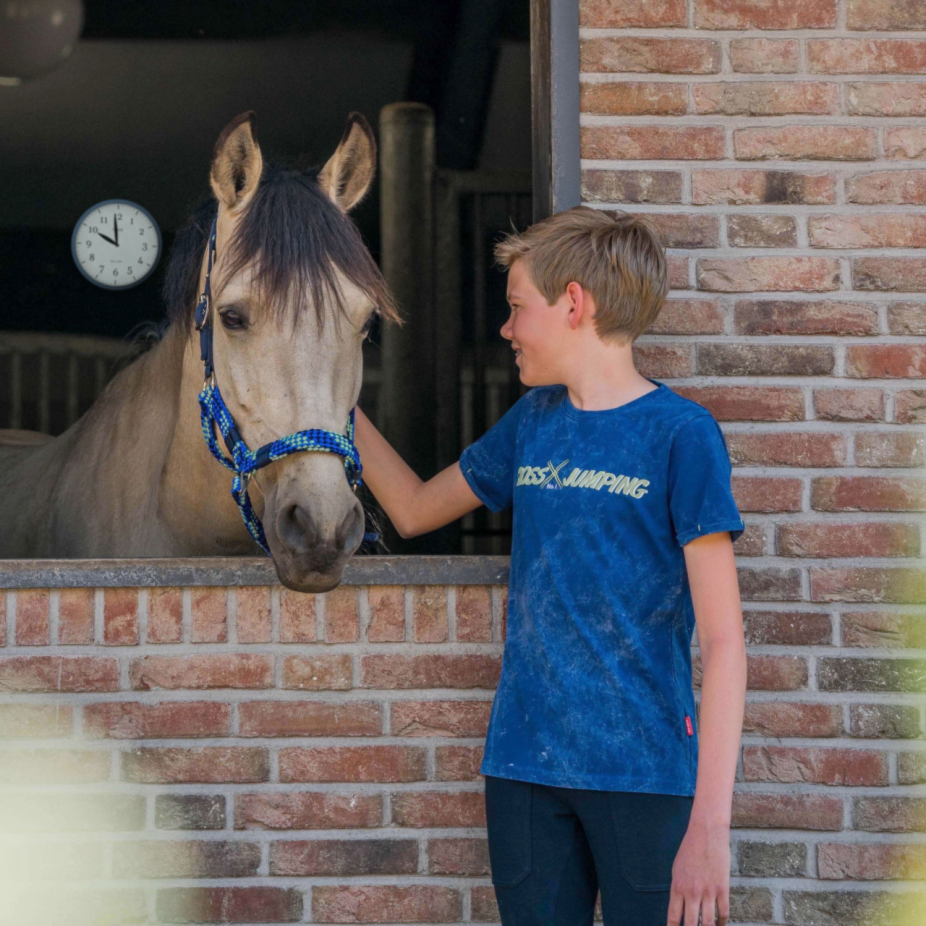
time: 9:59
